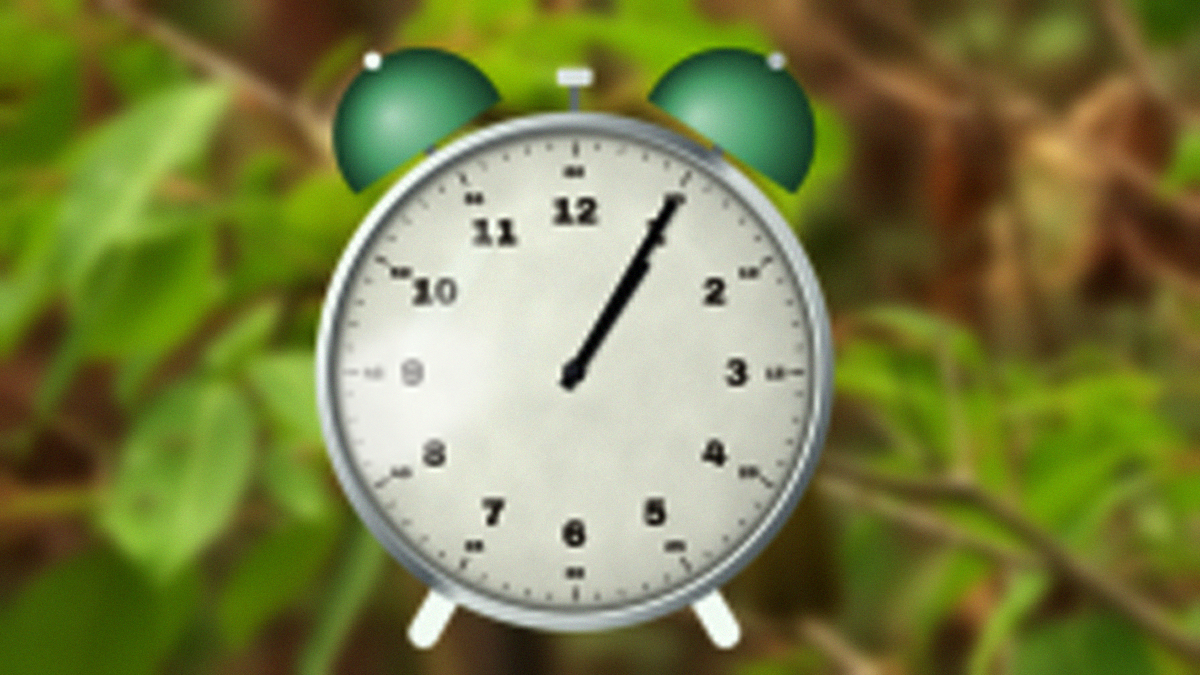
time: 1:05
